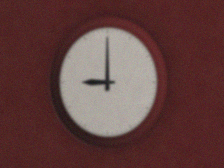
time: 9:00
